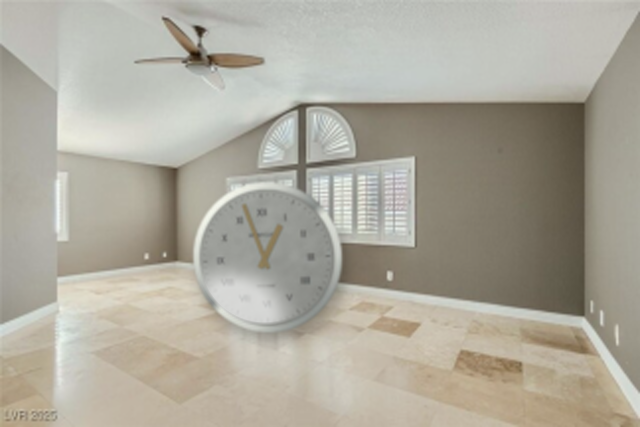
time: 12:57
